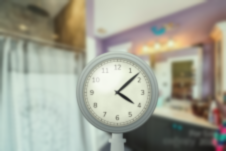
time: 4:08
